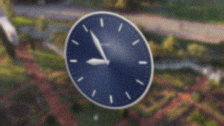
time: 8:56
